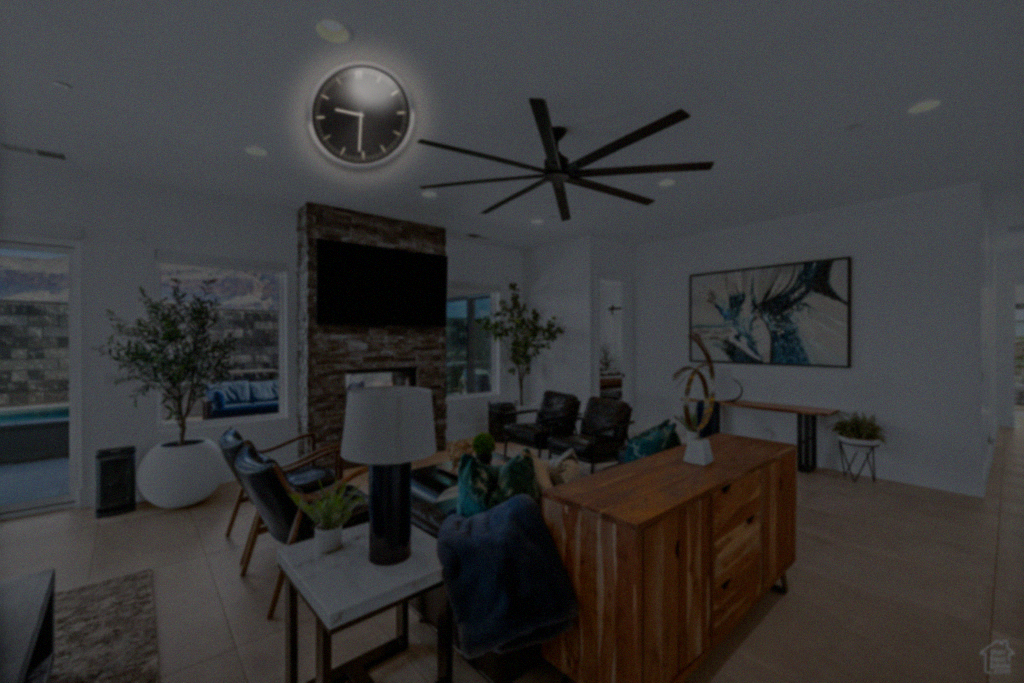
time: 9:31
